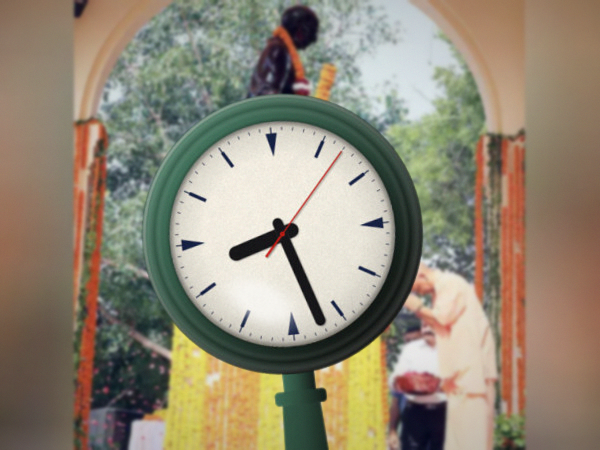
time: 8:27:07
